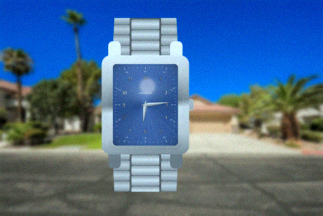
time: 6:14
